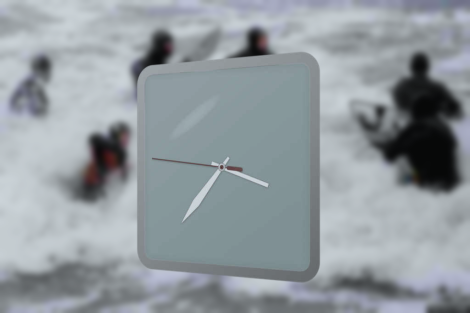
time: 3:36:46
